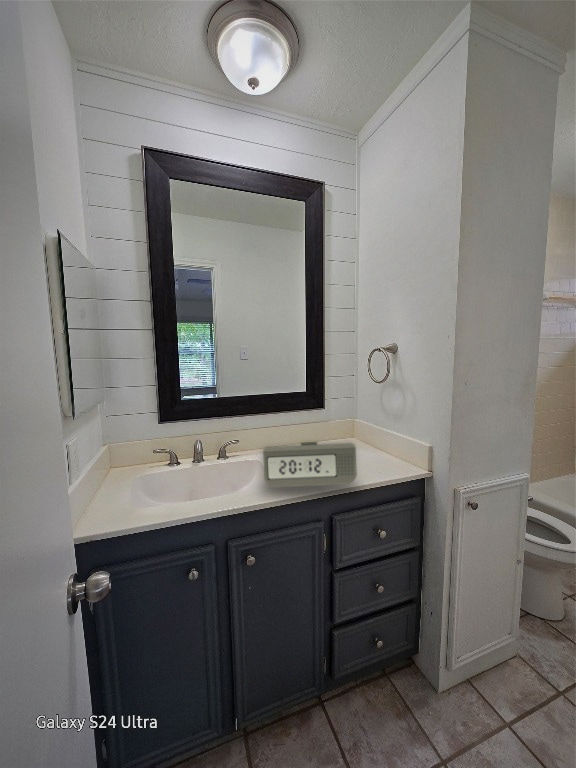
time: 20:12
